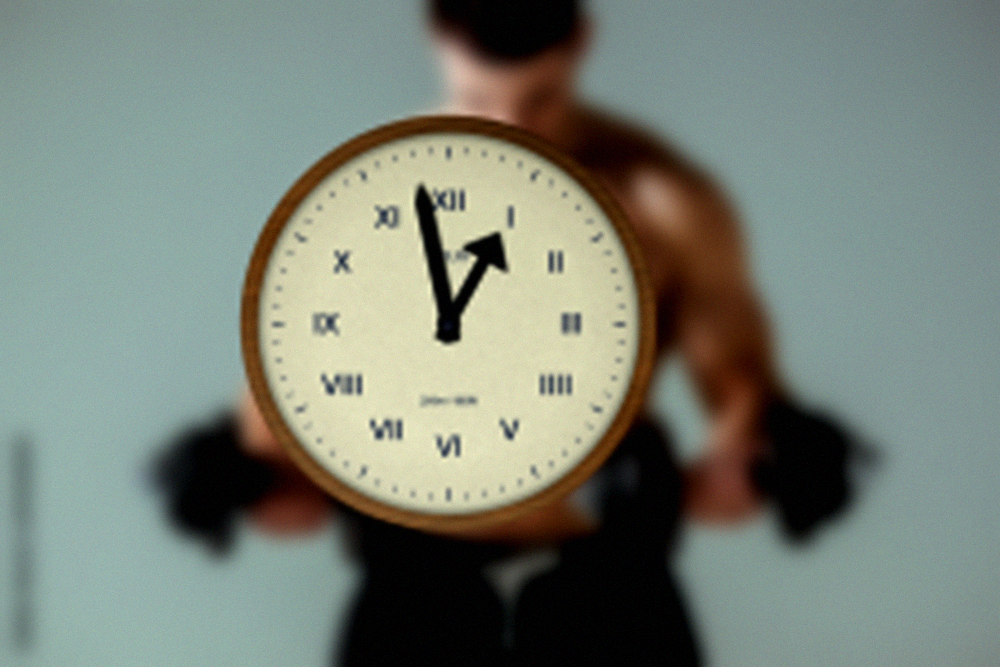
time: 12:58
